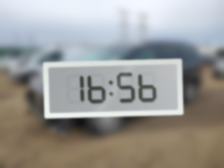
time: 16:56
